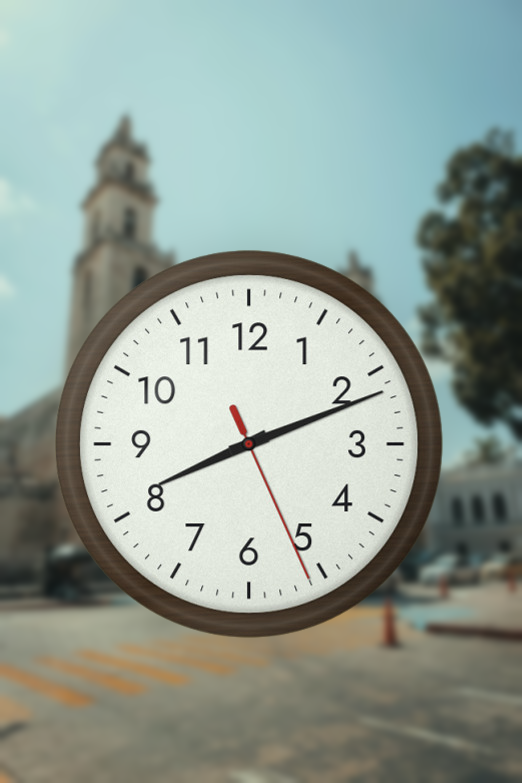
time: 8:11:26
